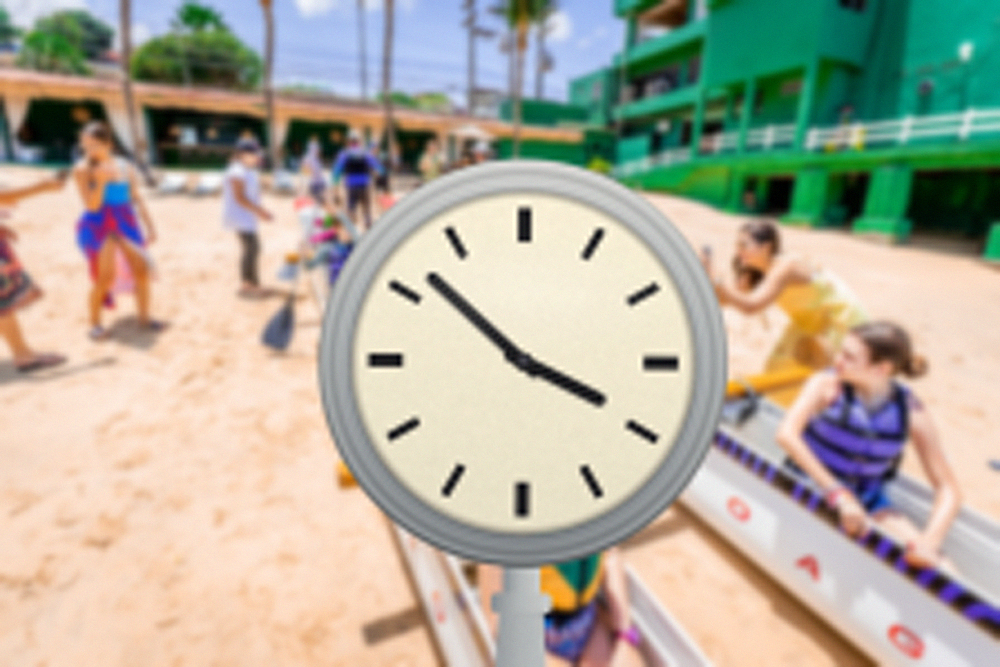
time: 3:52
